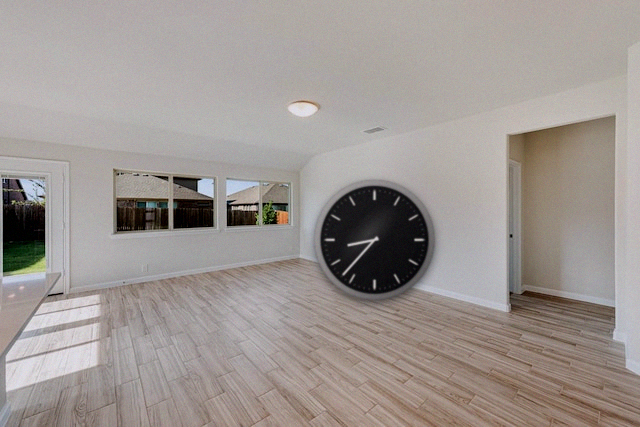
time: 8:37
